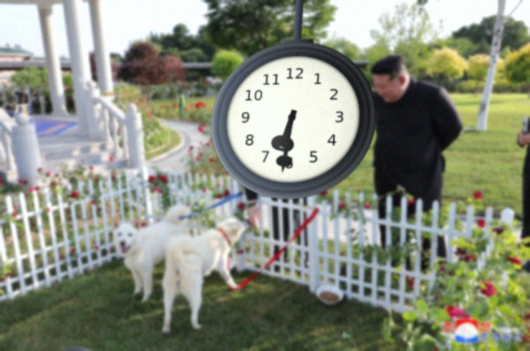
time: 6:31
